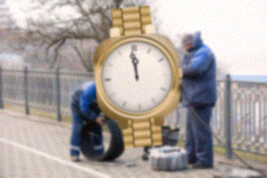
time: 11:59
